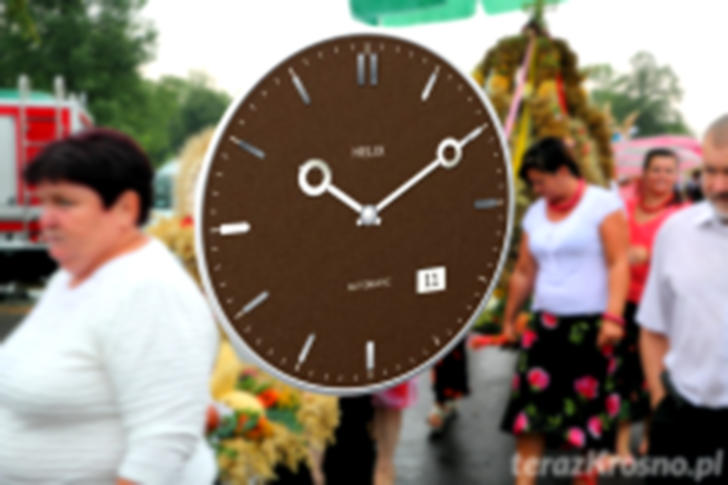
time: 10:10
